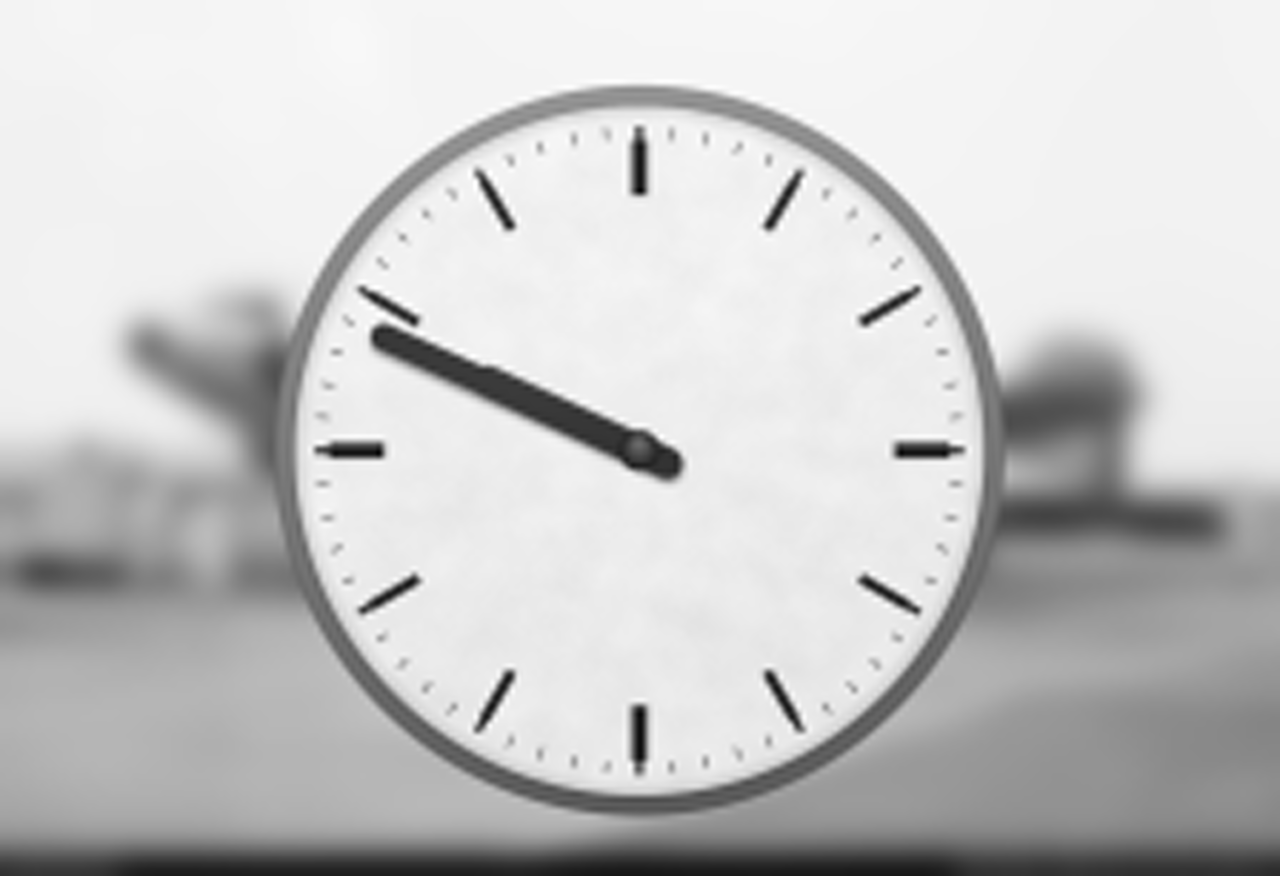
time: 9:49
